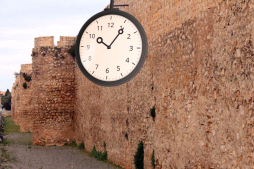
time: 10:06
